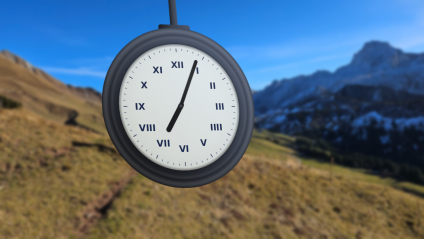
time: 7:04
